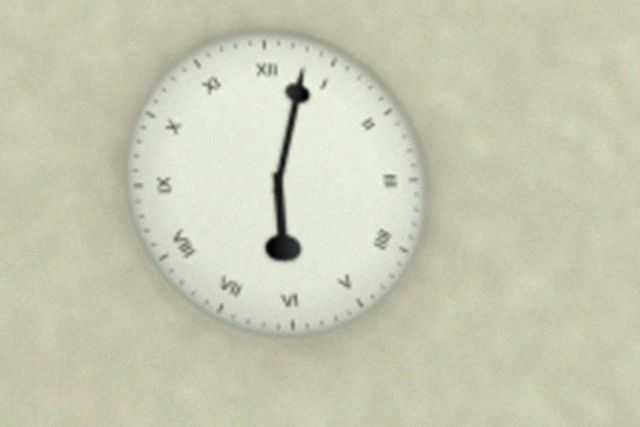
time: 6:03
